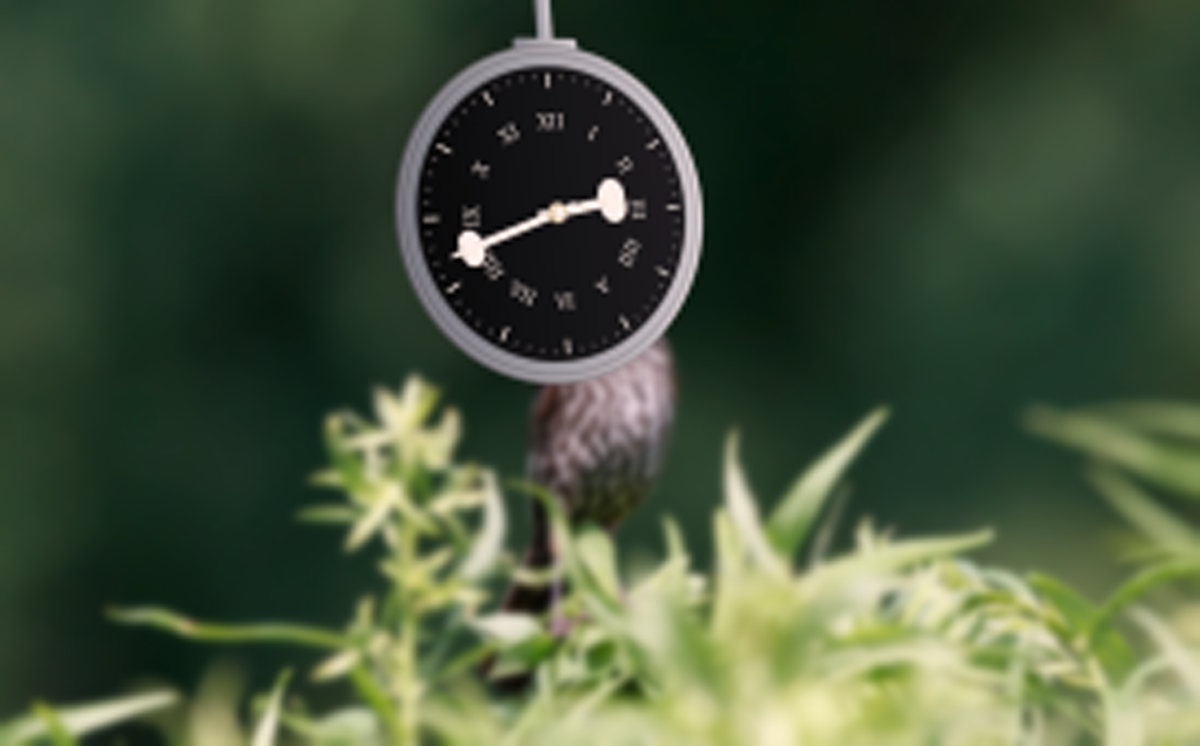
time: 2:42
